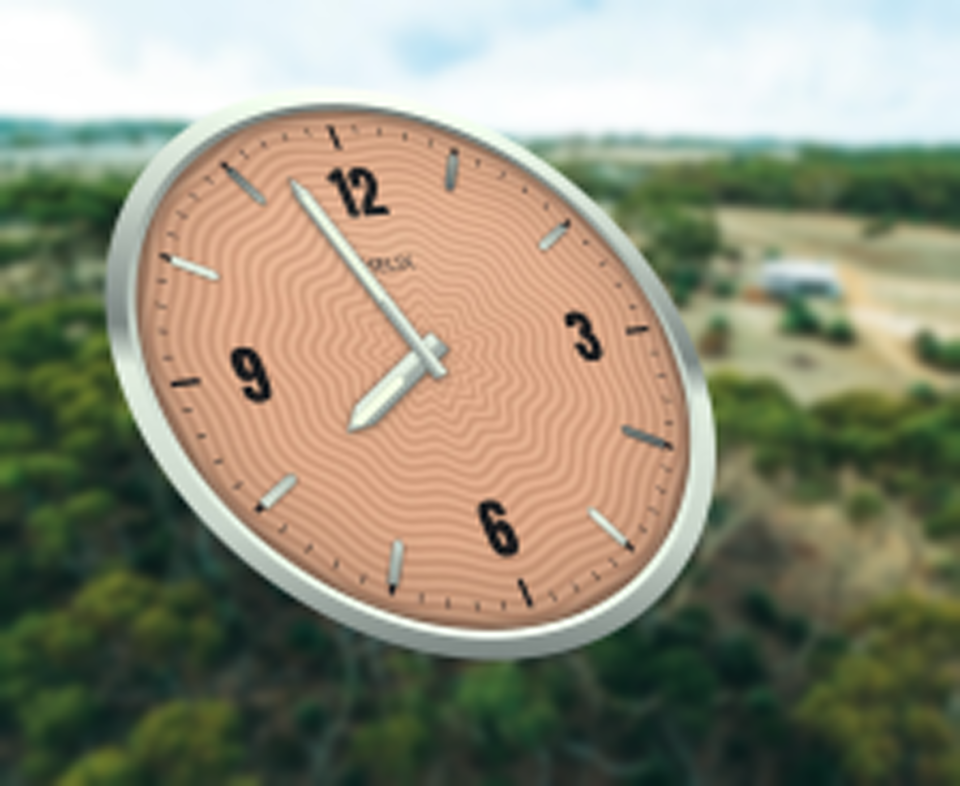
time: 7:57
